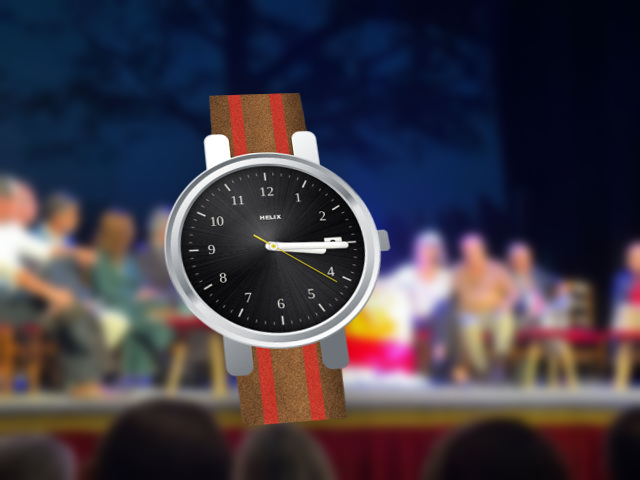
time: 3:15:21
